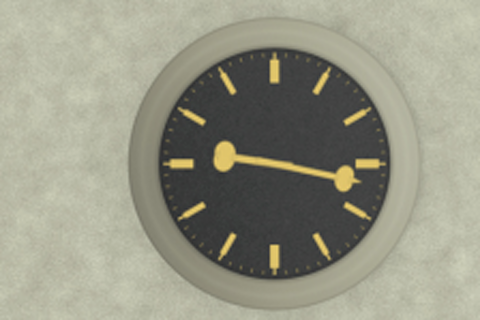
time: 9:17
